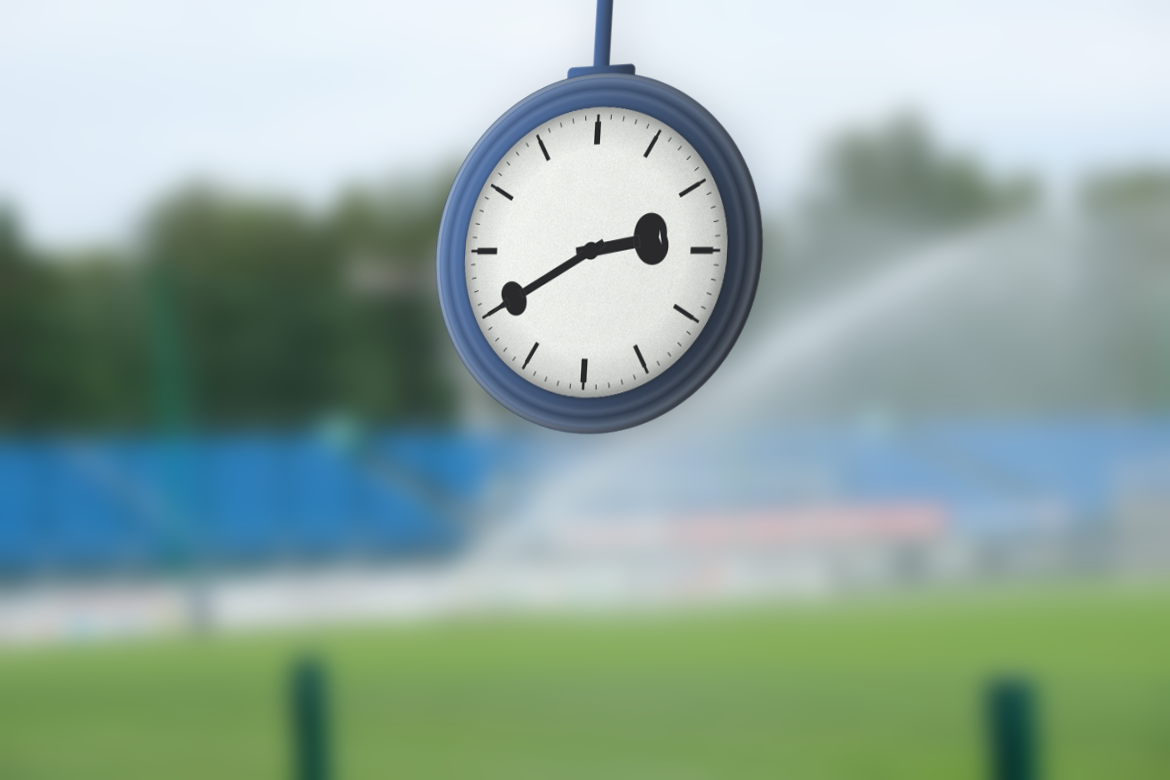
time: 2:40
